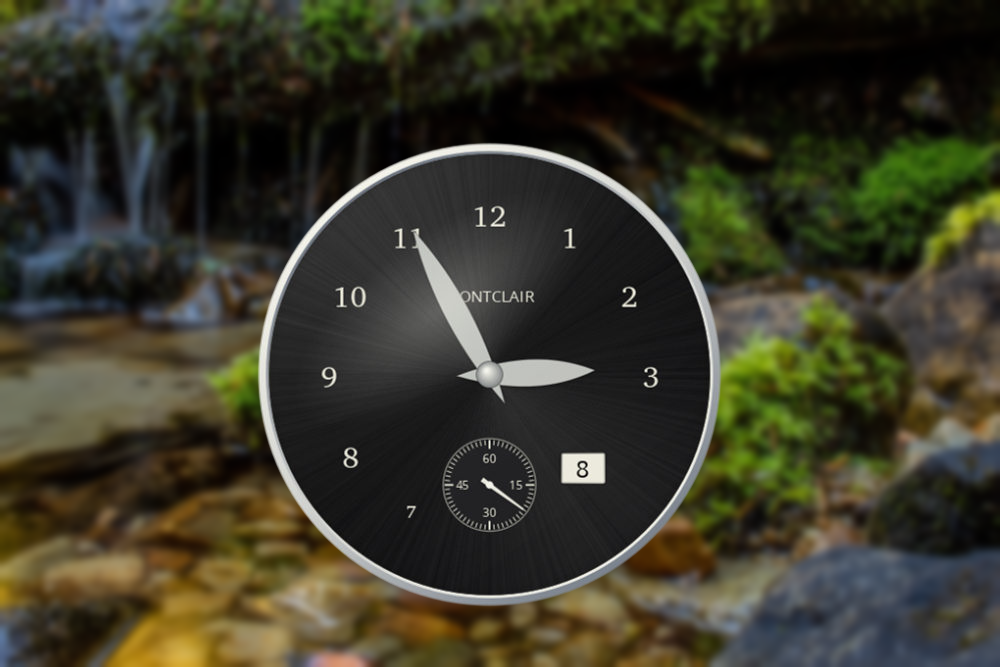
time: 2:55:21
